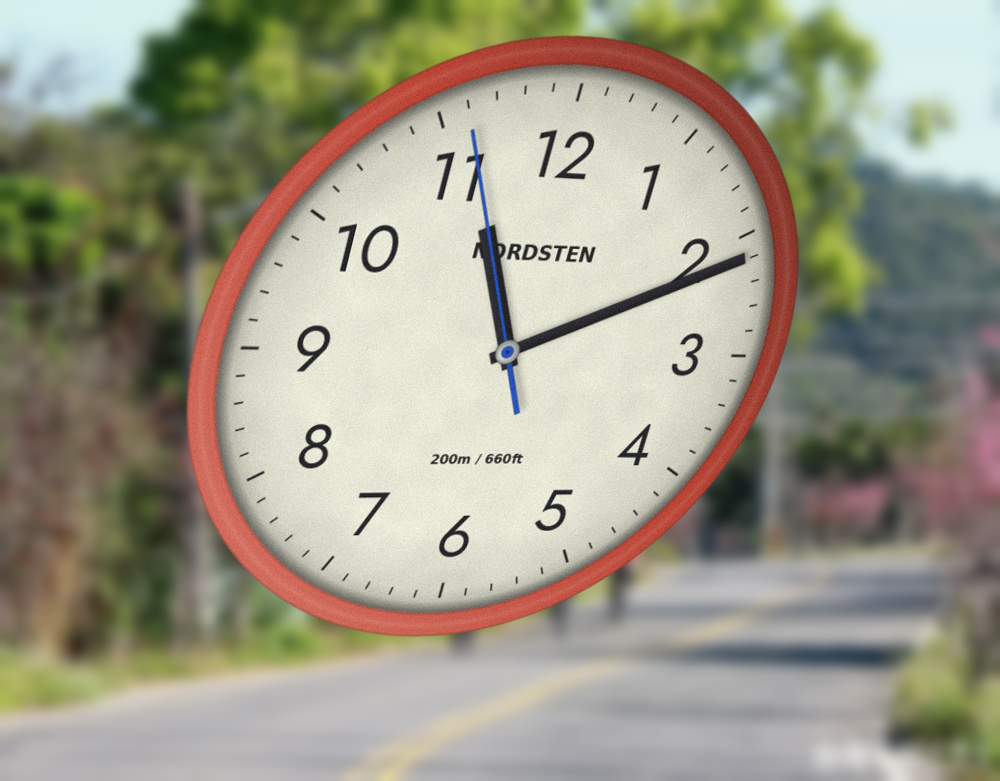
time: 11:10:56
